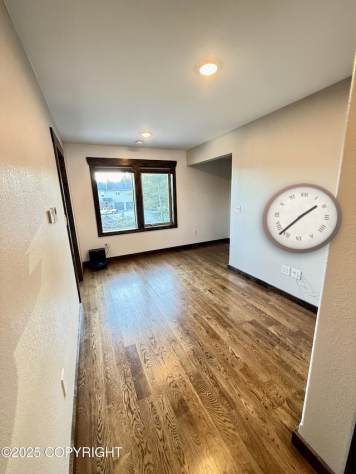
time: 1:37
